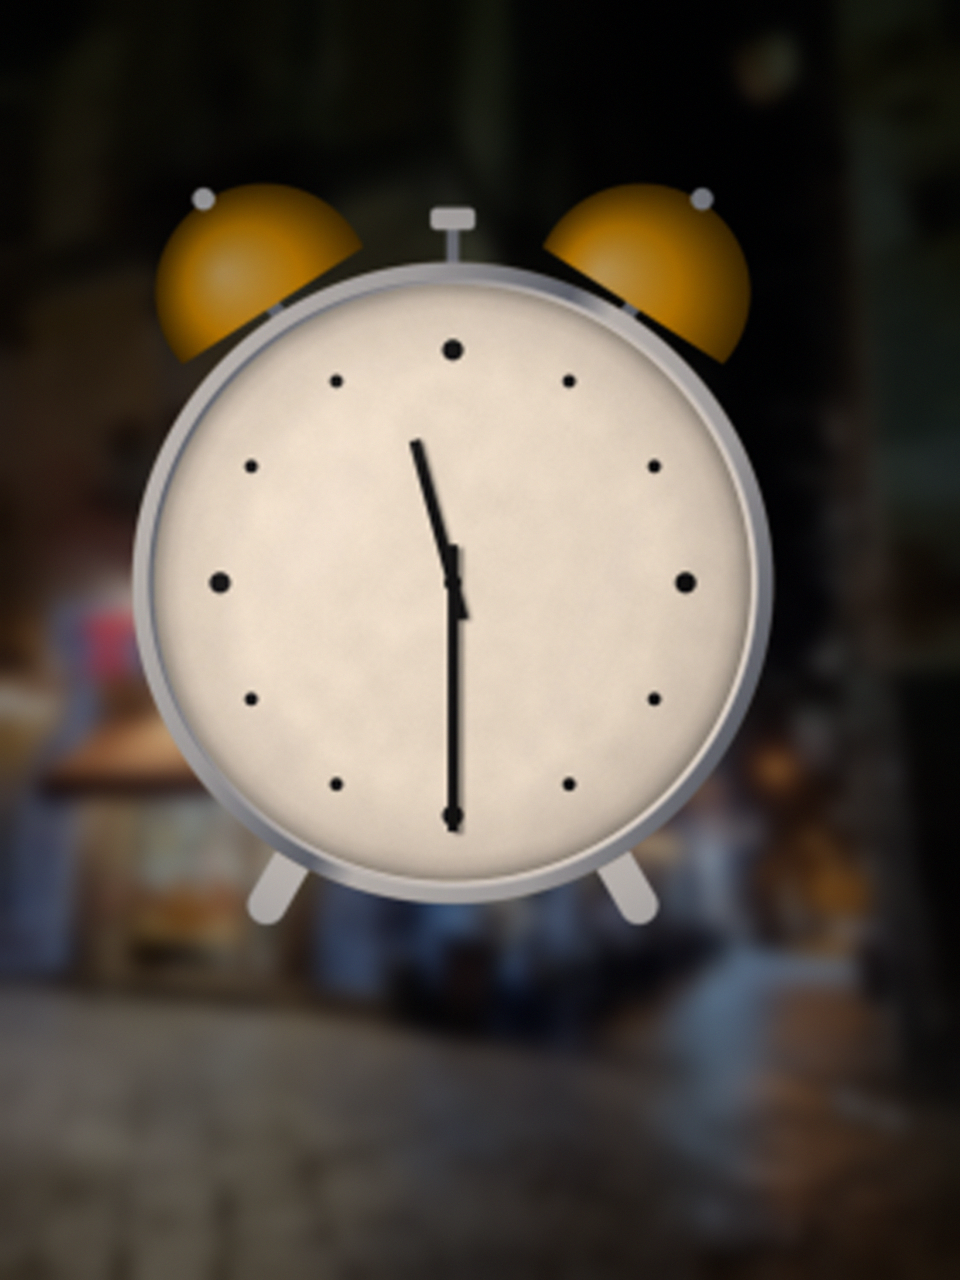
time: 11:30
